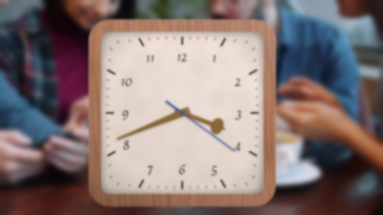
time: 3:41:21
